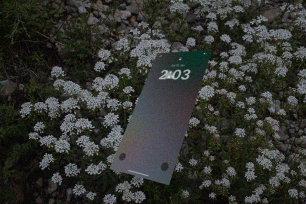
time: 2:03
